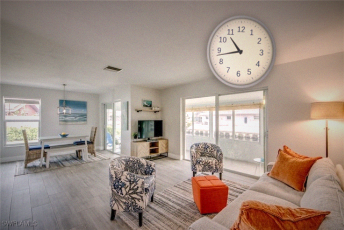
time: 10:43
